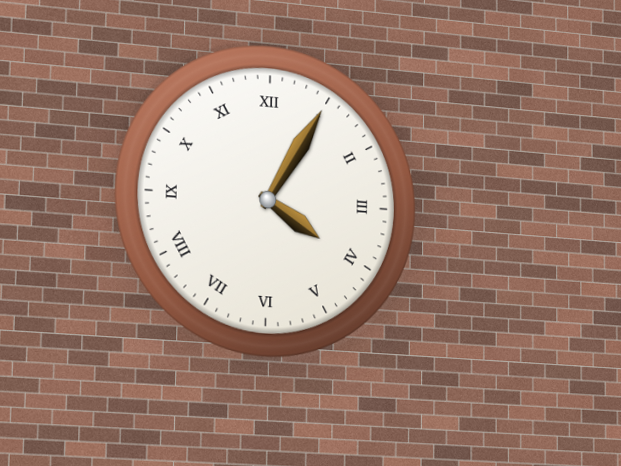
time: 4:05
